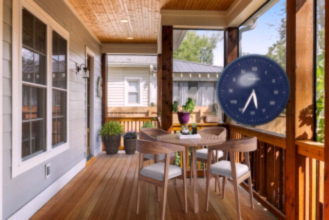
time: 5:34
